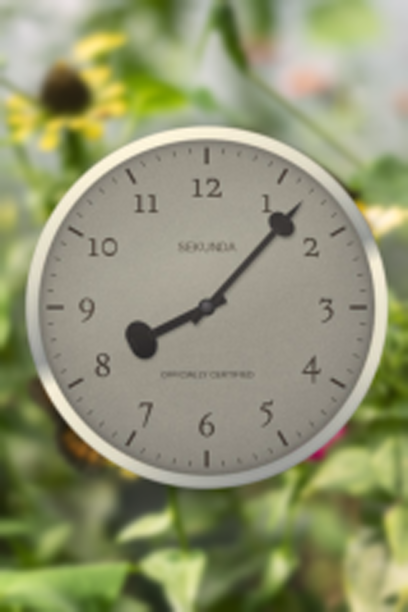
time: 8:07
